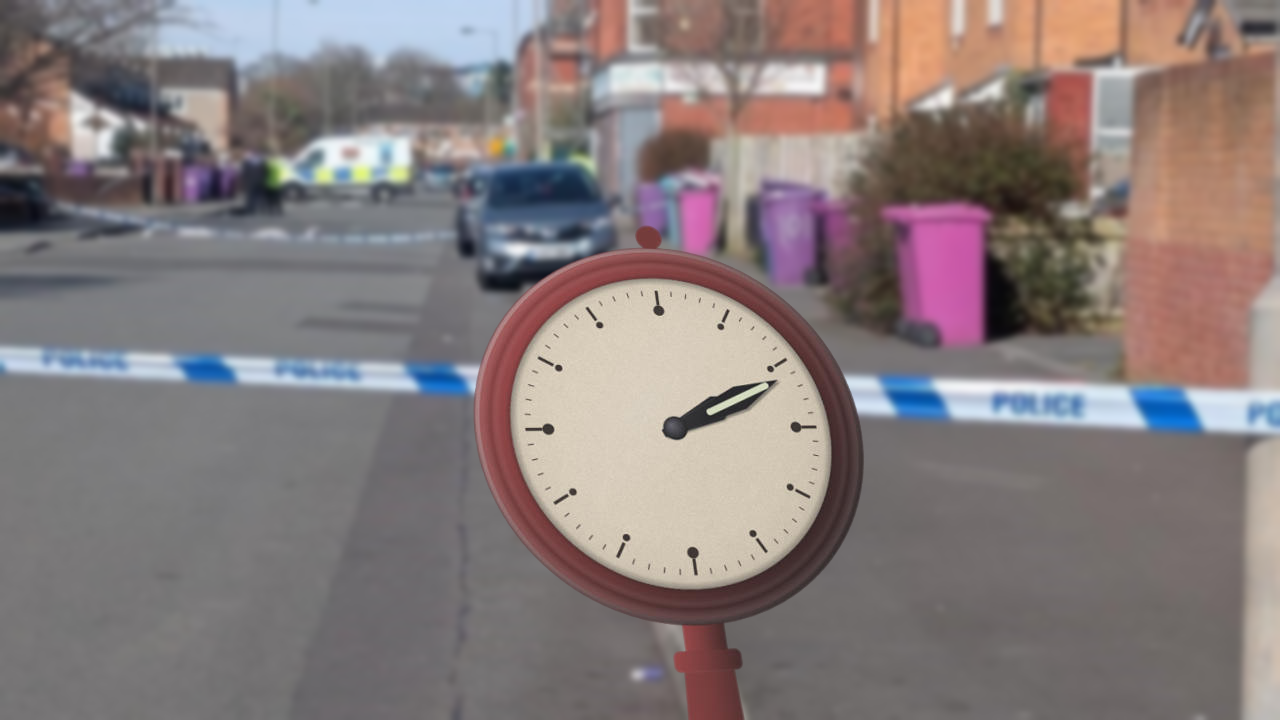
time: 2:11
